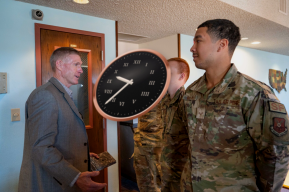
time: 9:36
